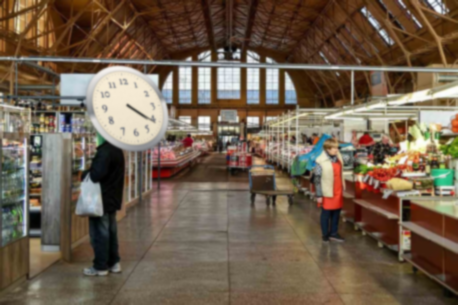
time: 4:21
